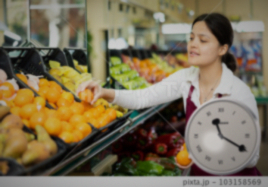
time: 11:20
